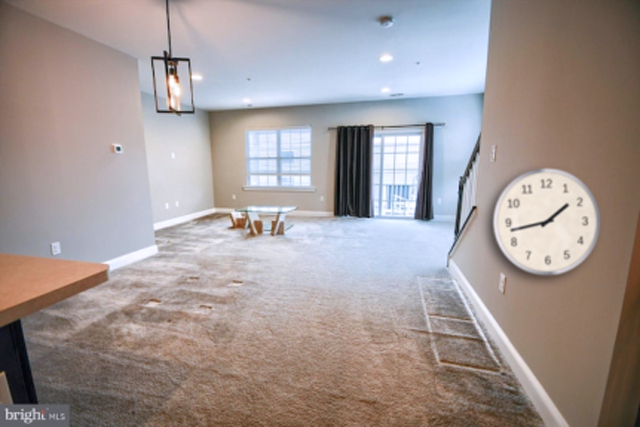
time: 1:43
